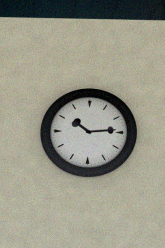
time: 10:14
